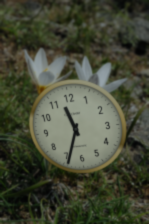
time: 11:34
